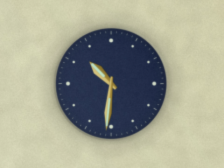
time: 10:31
